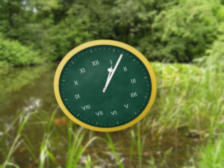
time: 1:07
